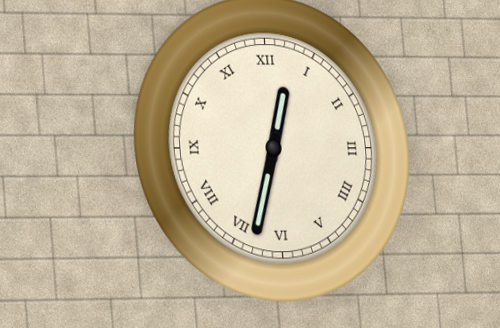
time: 12:33
